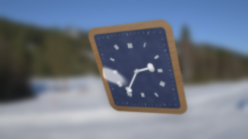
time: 2:36
